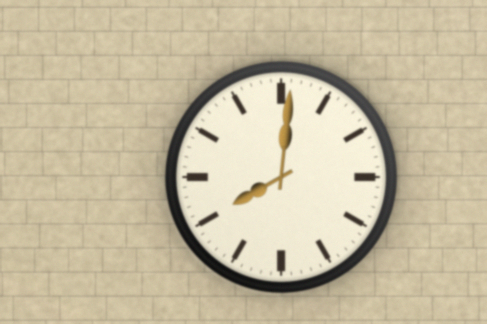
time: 8:01
